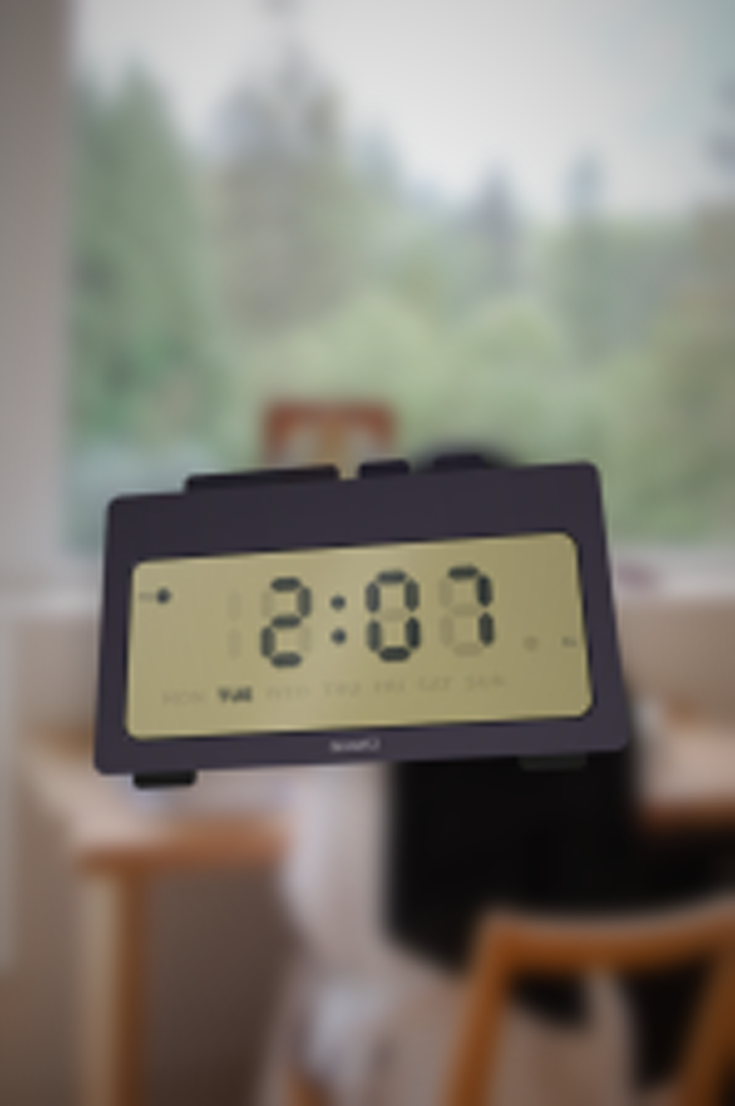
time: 2:07
